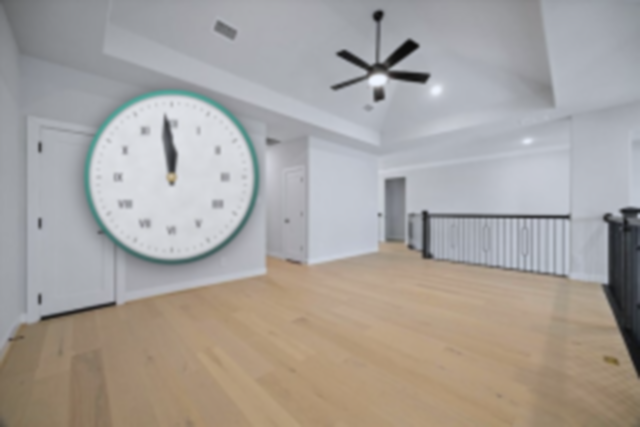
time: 11:59
